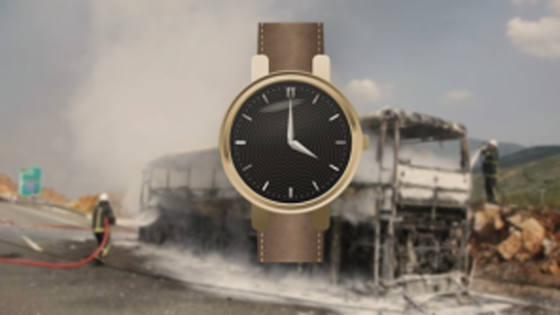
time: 4:00
